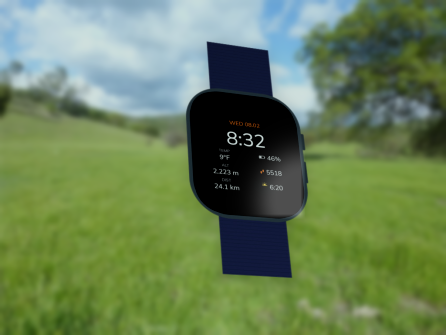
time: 8:32
